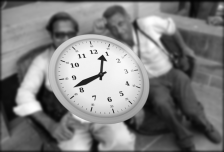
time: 12:42
